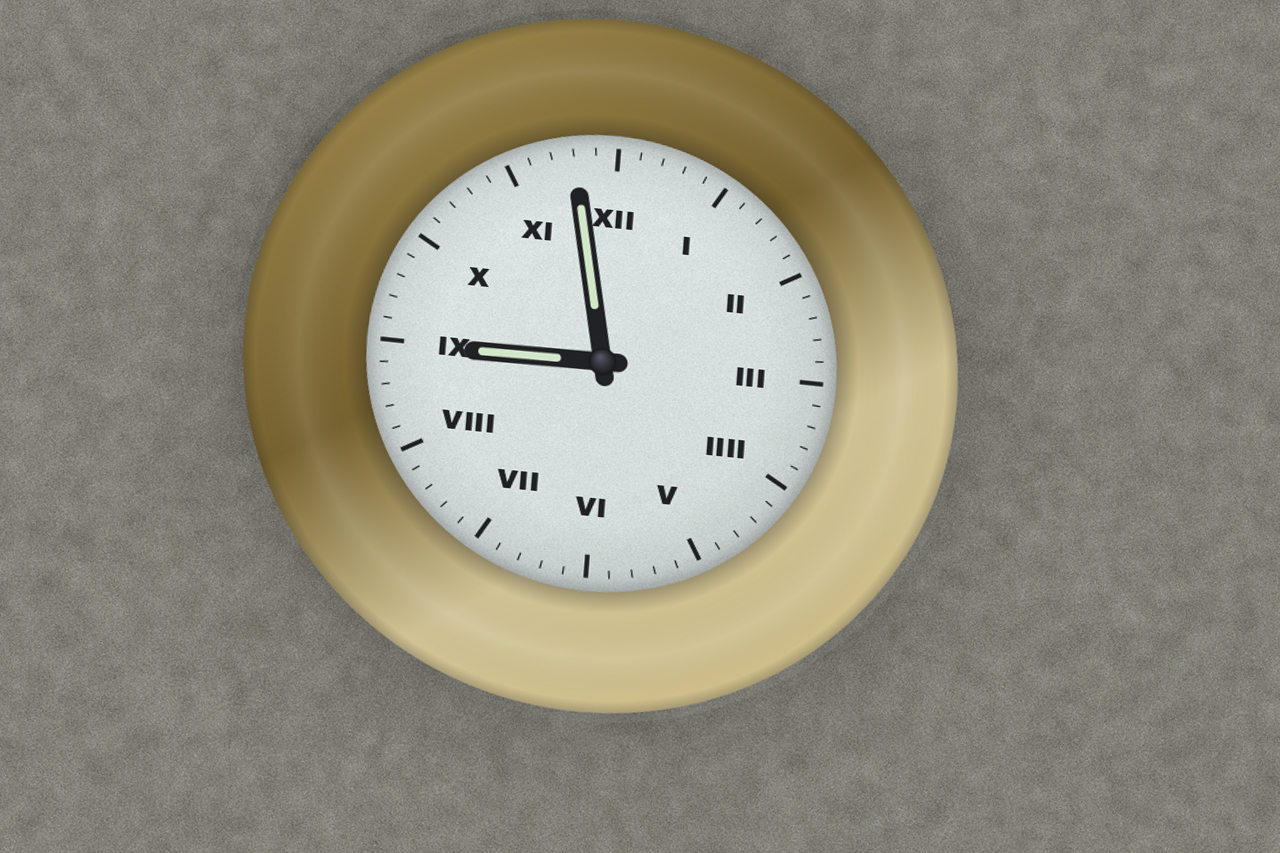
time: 8:58
